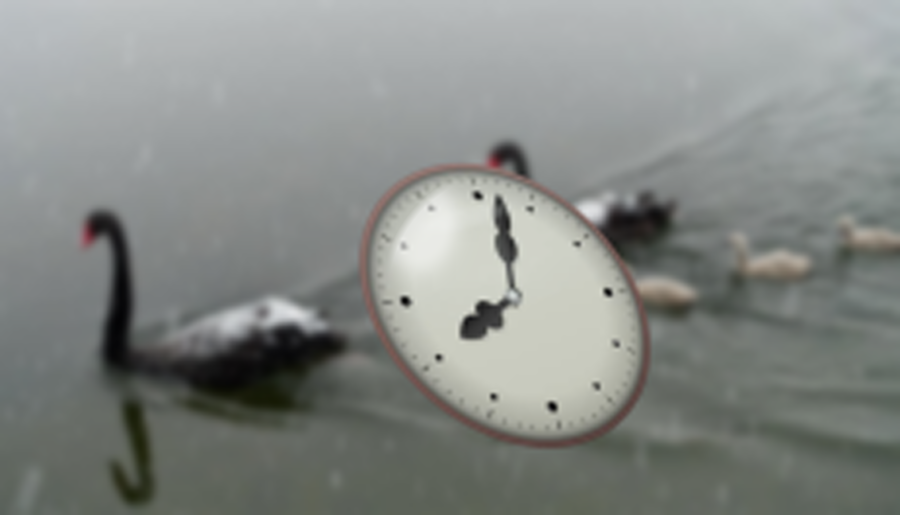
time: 8:02
